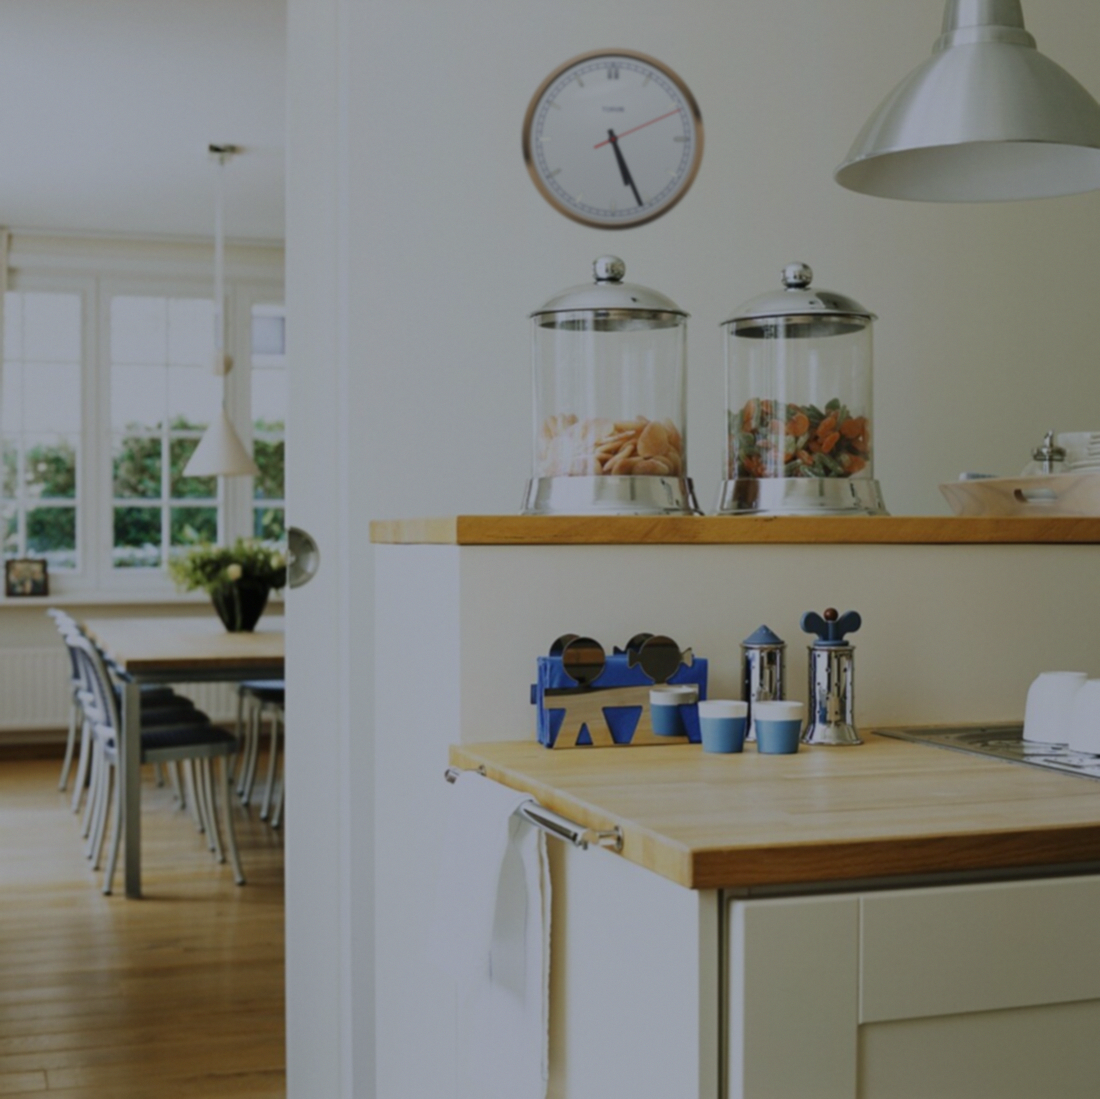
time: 5:26:11
